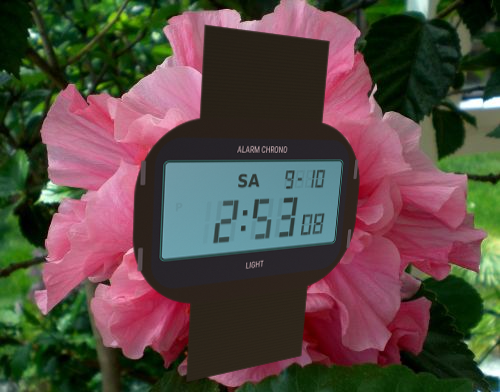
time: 2:53:08
